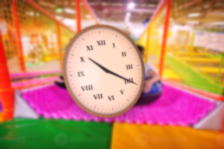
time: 10:20
